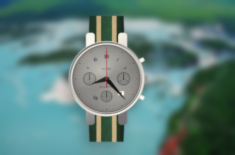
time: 8:23
